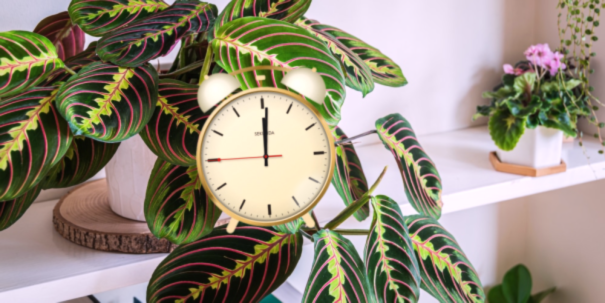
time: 12:00:45
